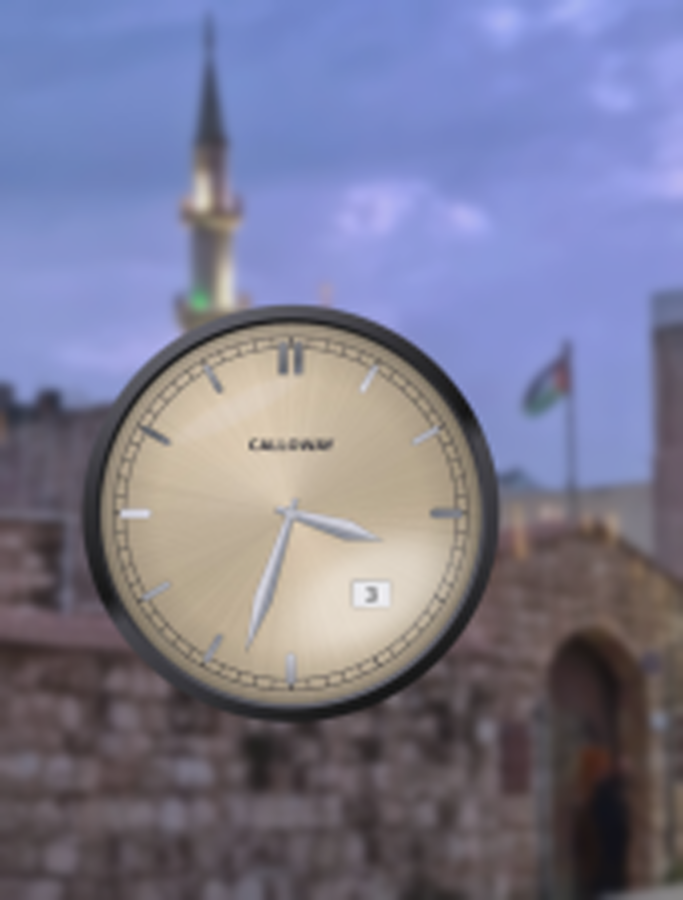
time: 3:33
